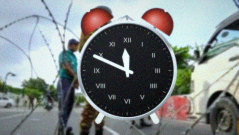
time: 11:49
